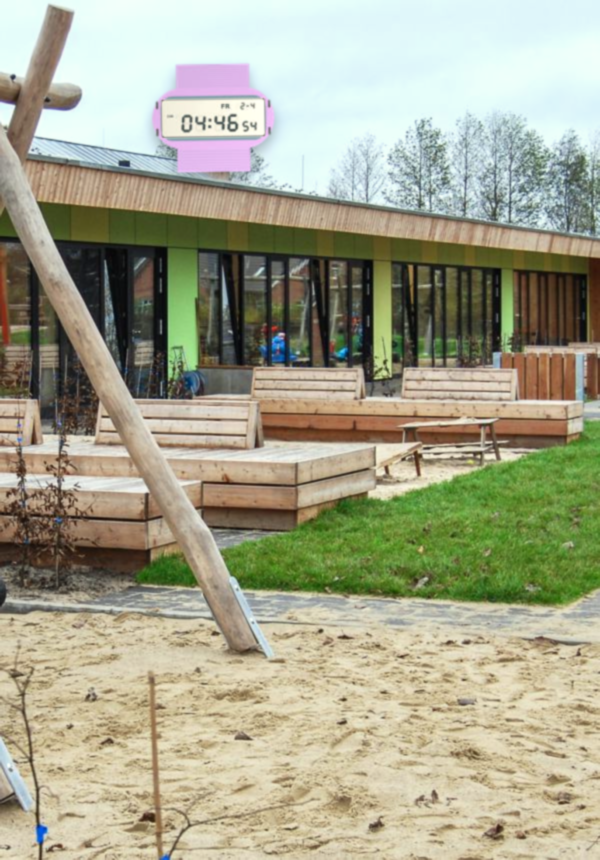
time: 4:46:54
